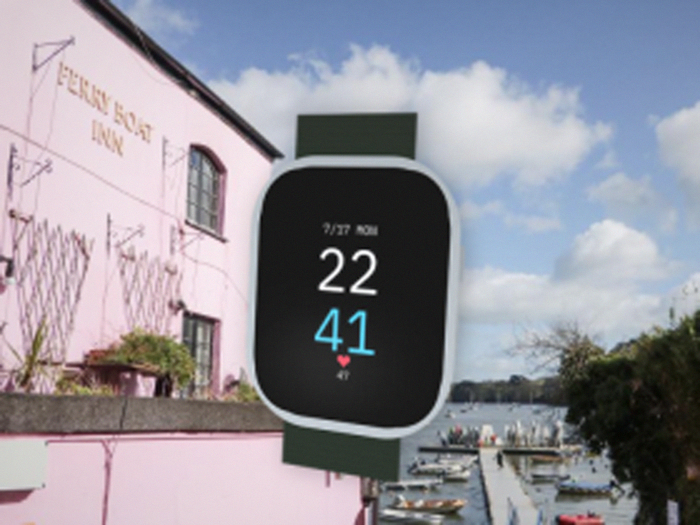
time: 22:41
